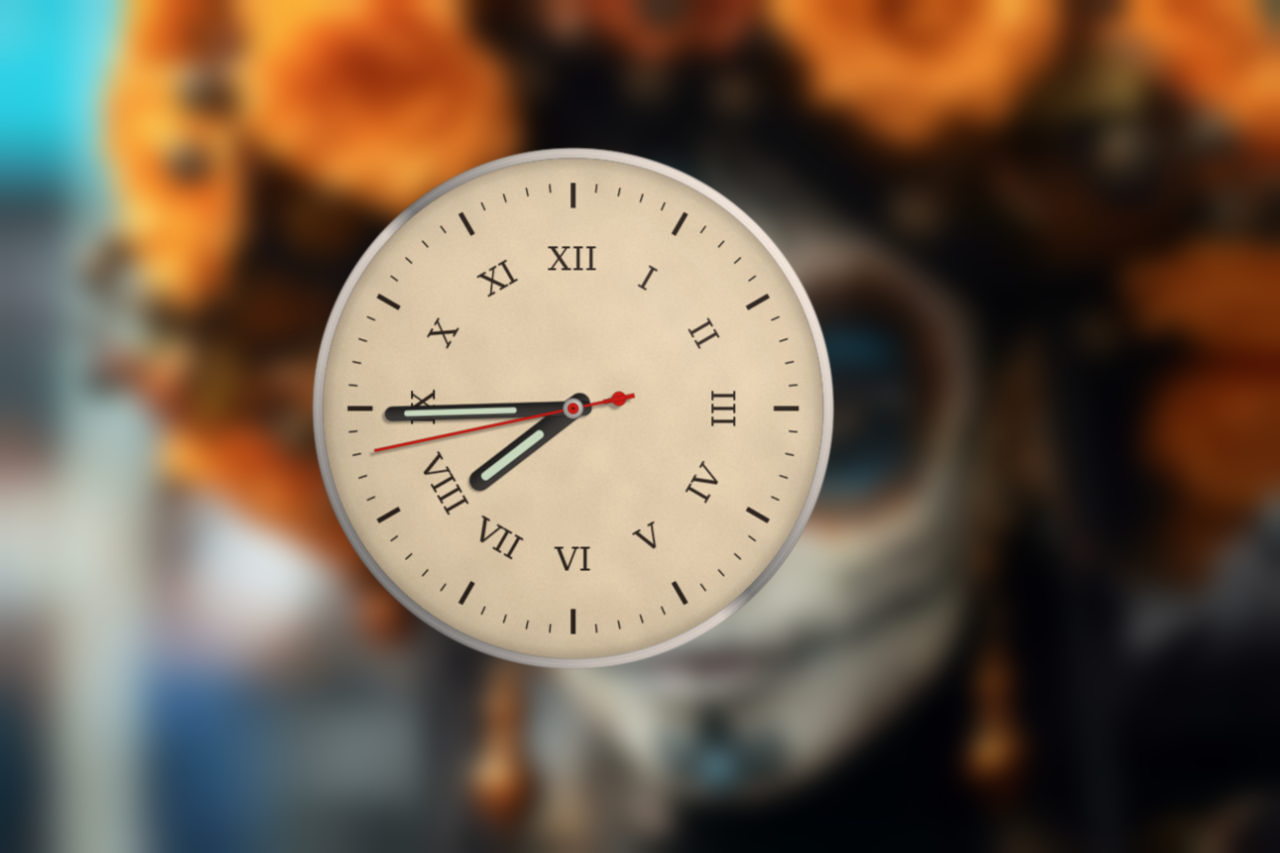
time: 7:44:43
